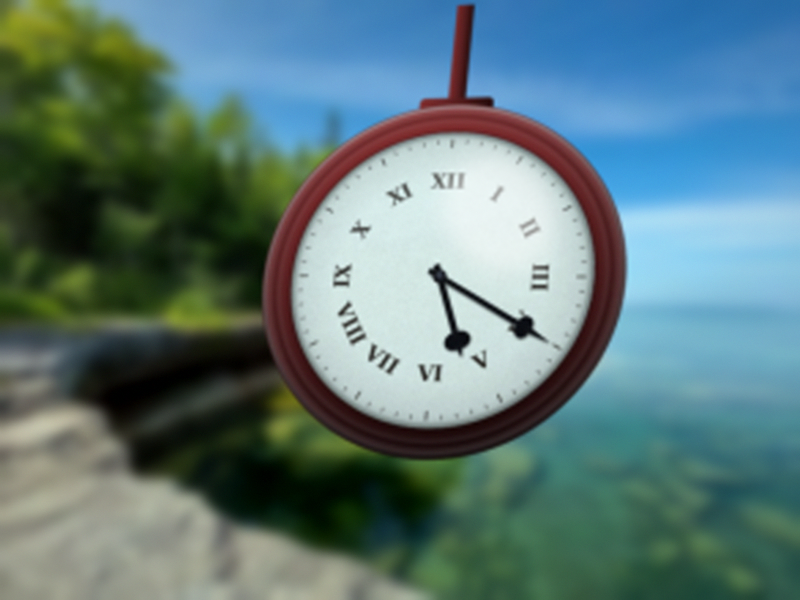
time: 5:20
